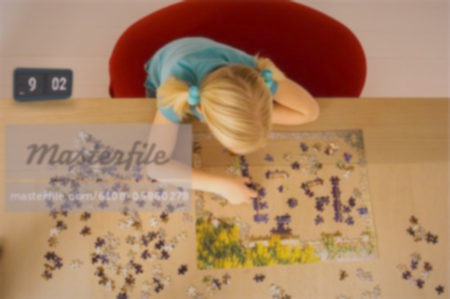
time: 9:02
